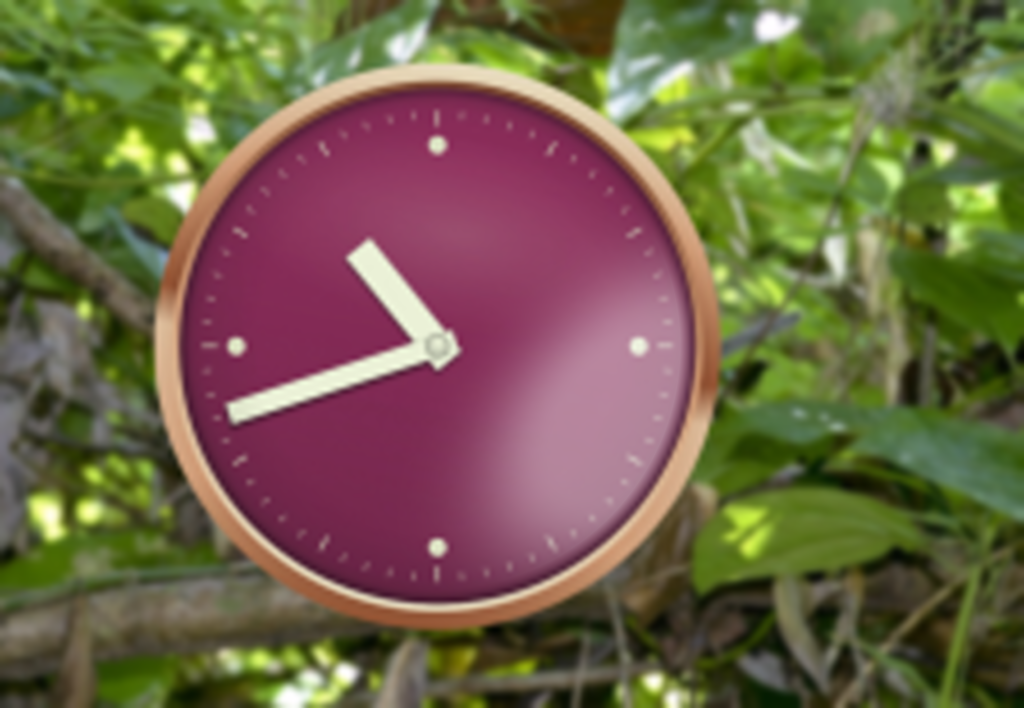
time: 10:42
